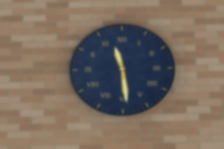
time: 11:29
